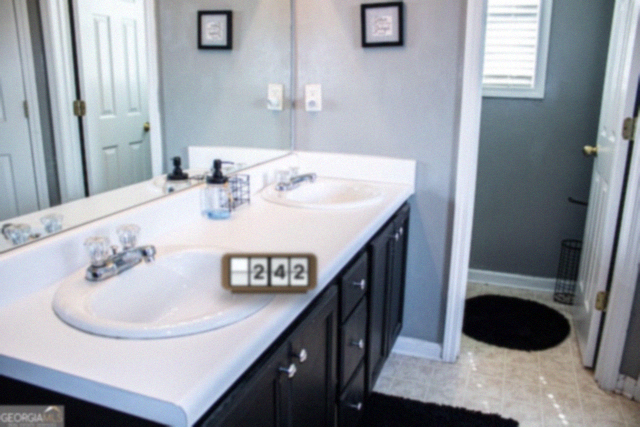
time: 2:42
